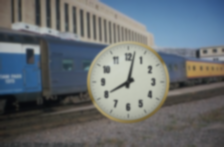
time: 8:02
